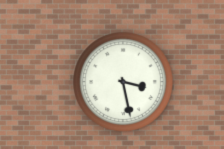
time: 3:28
